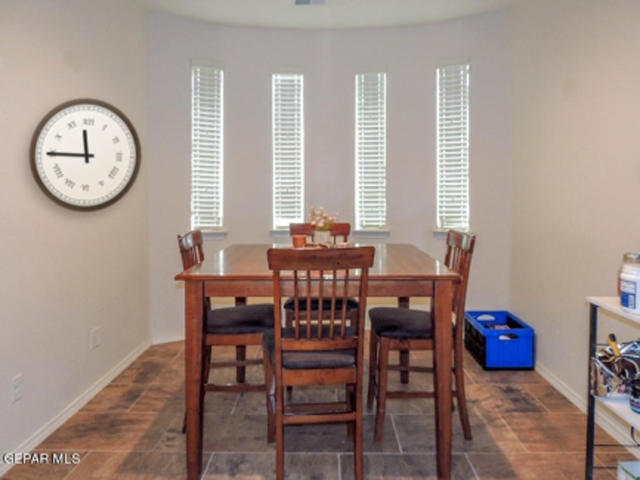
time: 11:45
